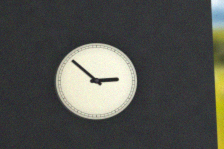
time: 2:52
